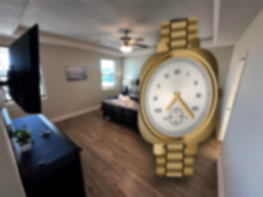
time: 7:23
